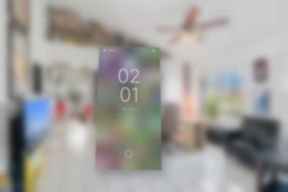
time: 2:01
